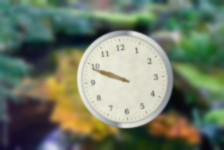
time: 9:49
